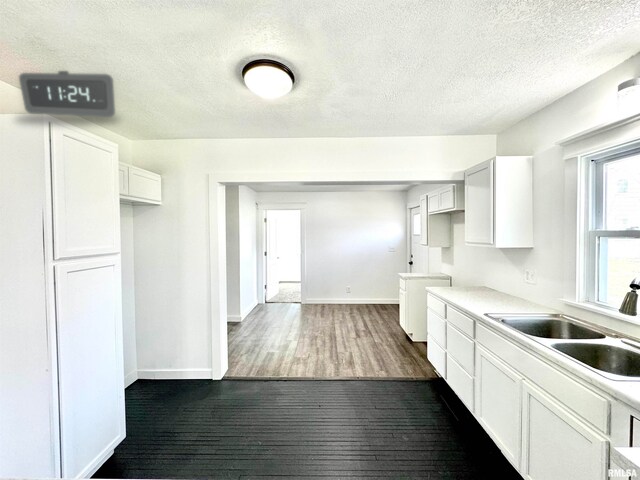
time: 11:24
